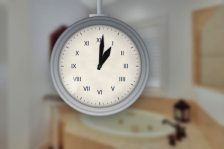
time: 1:01
